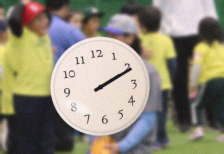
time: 2:11
